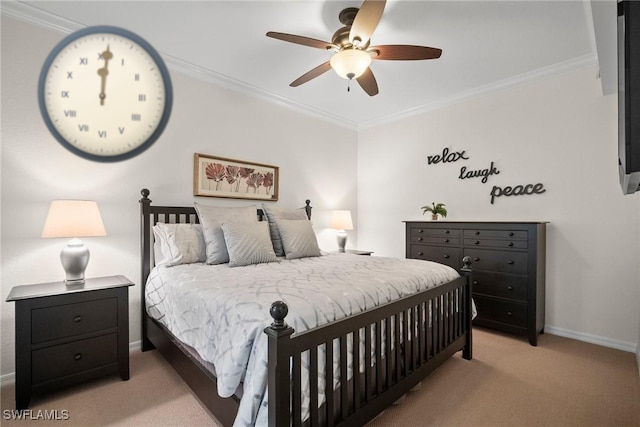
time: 12:01
